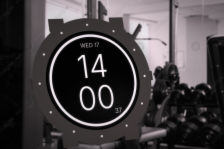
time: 14:00
